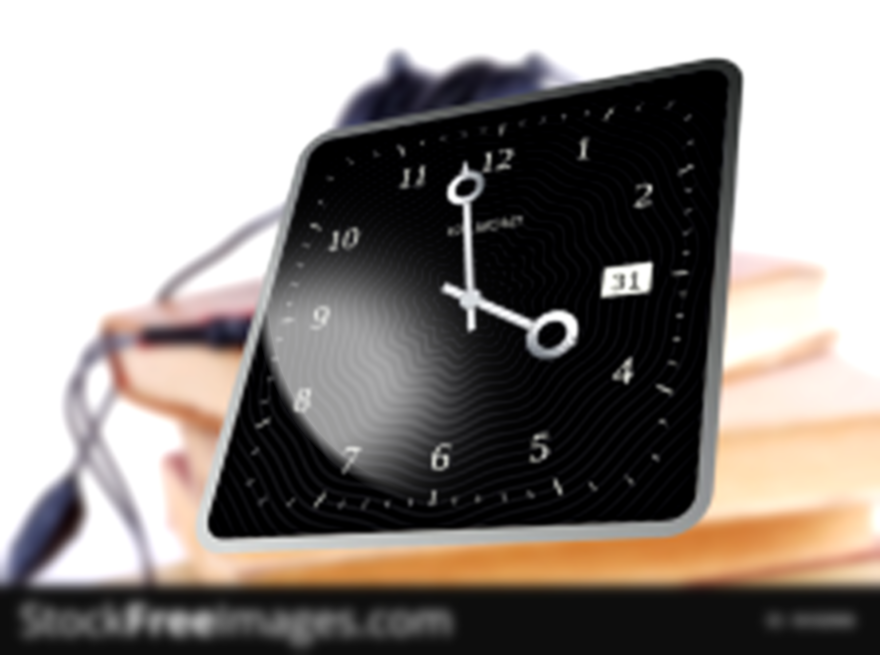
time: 3:58
